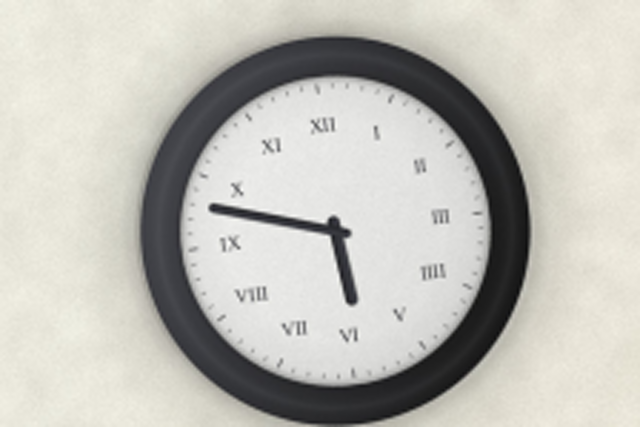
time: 5:48
